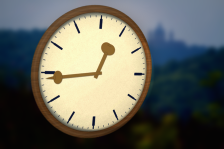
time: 12:44
